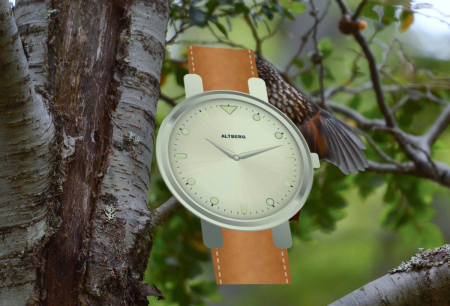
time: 10:12
